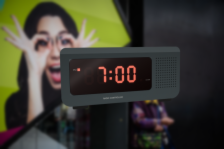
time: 7:00
